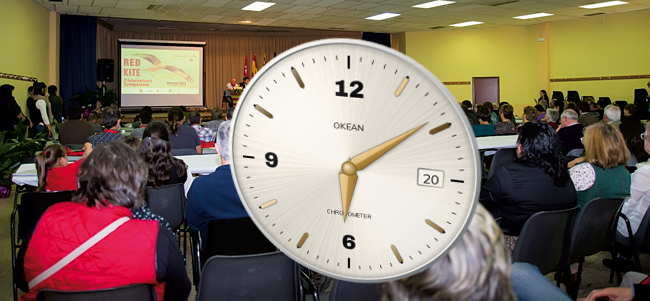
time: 6:09
